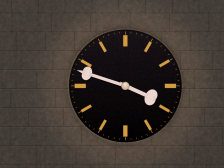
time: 3:48
